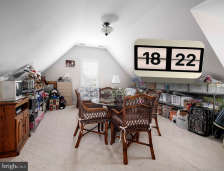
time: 18:22
